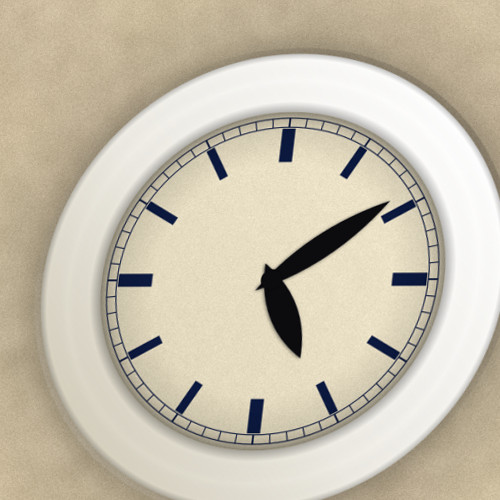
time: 5:09
